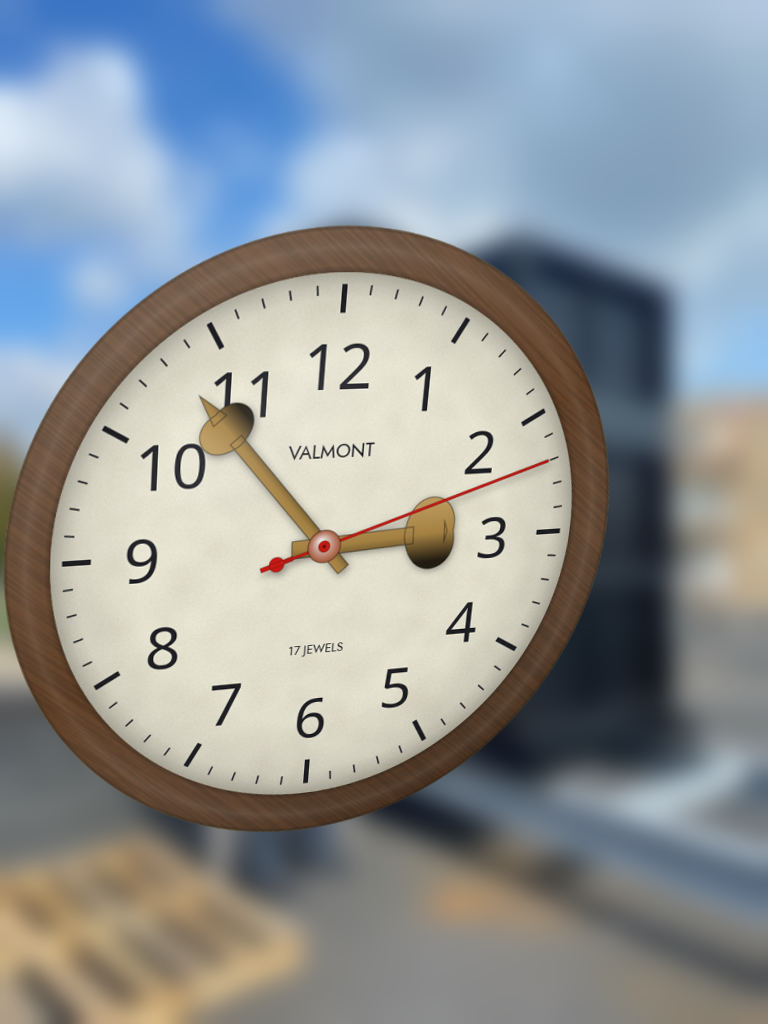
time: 2:53:12
